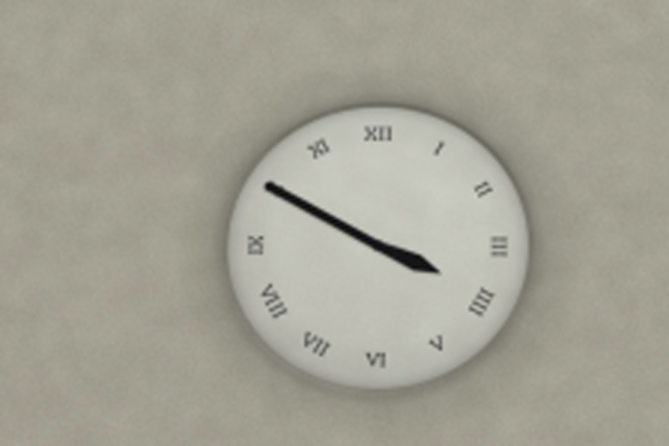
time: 3:50
